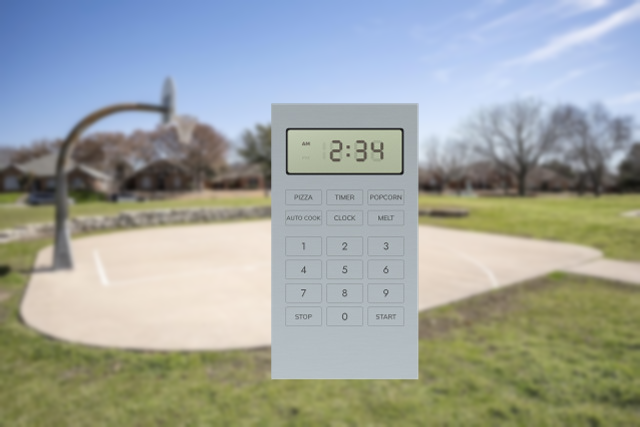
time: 2:34
